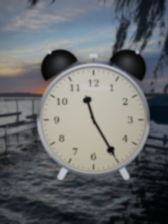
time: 11:25
